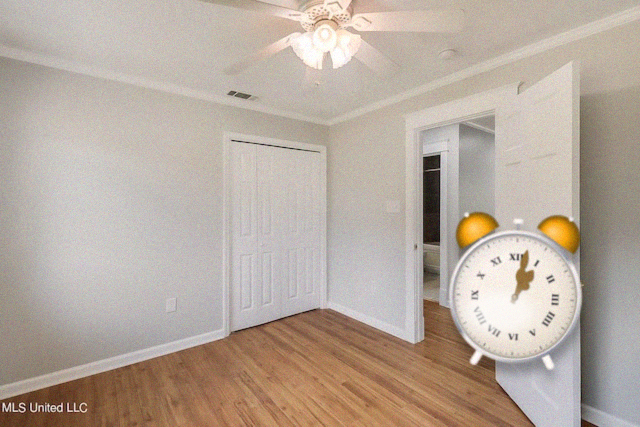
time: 1:02
